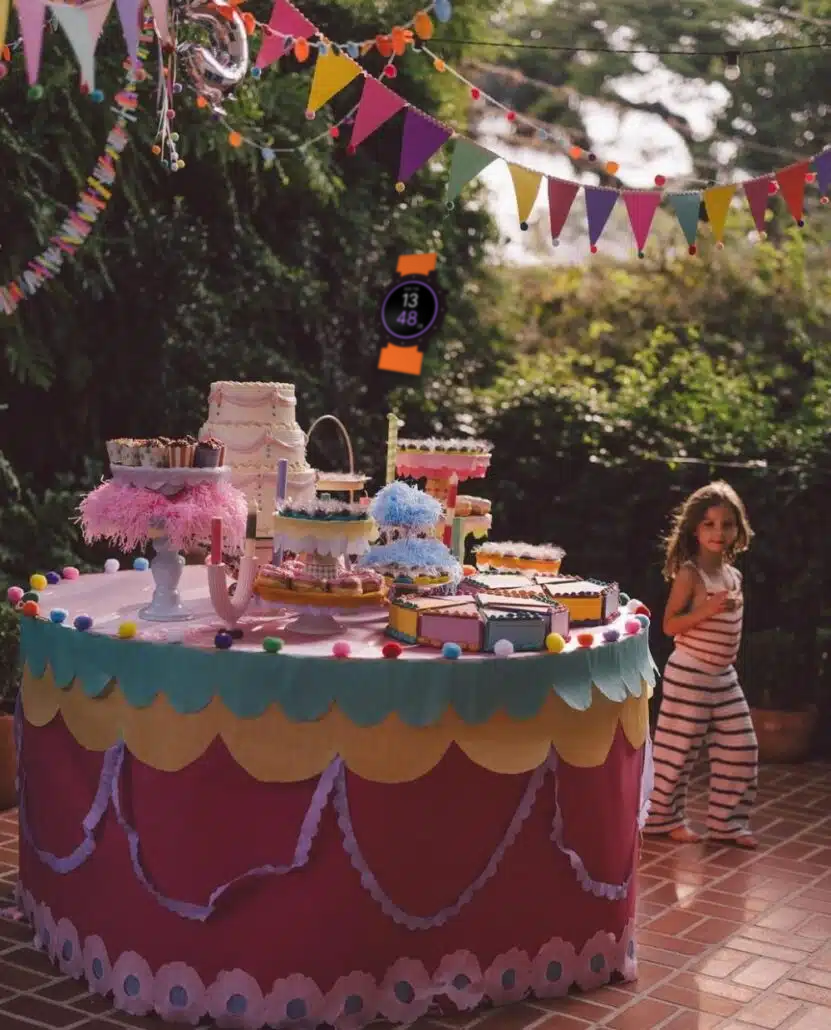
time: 13:48
